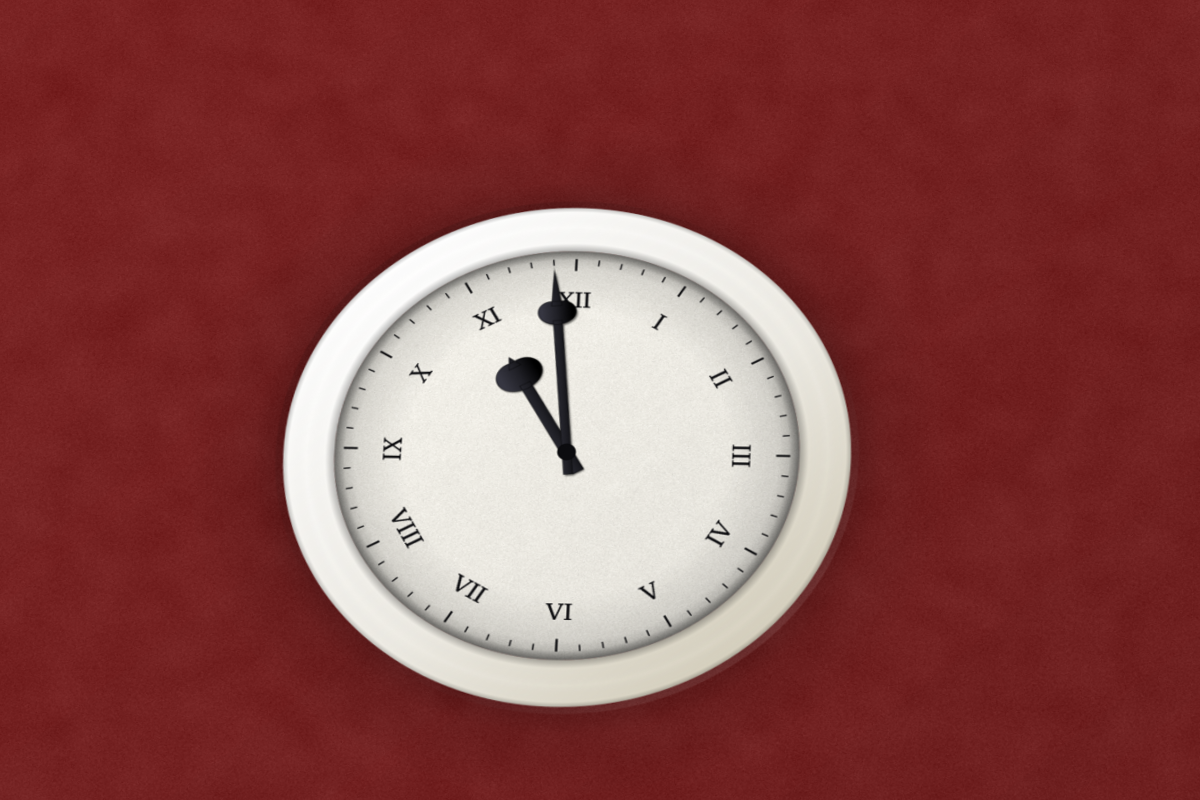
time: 10:59
